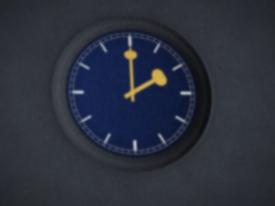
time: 2:00
